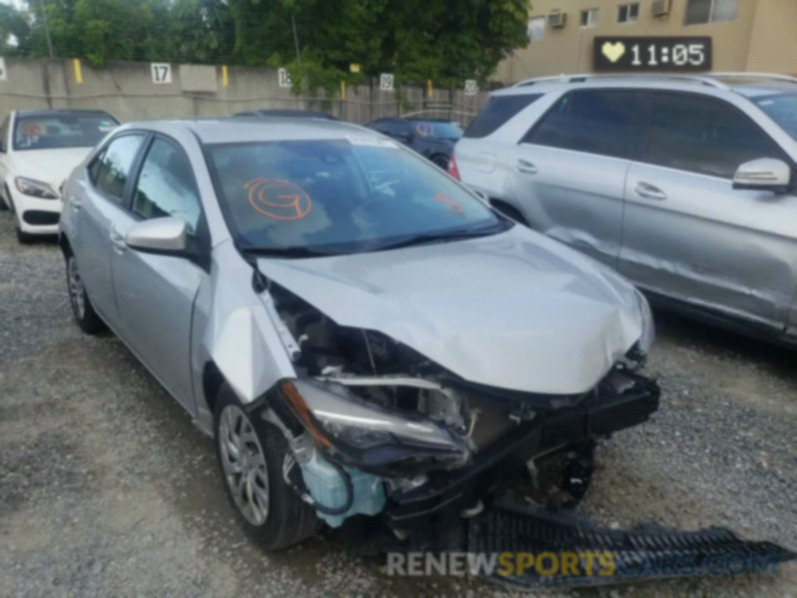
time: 11:05
